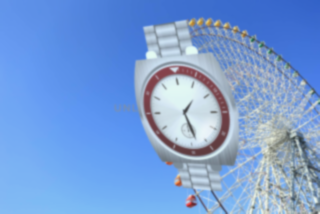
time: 1:28
